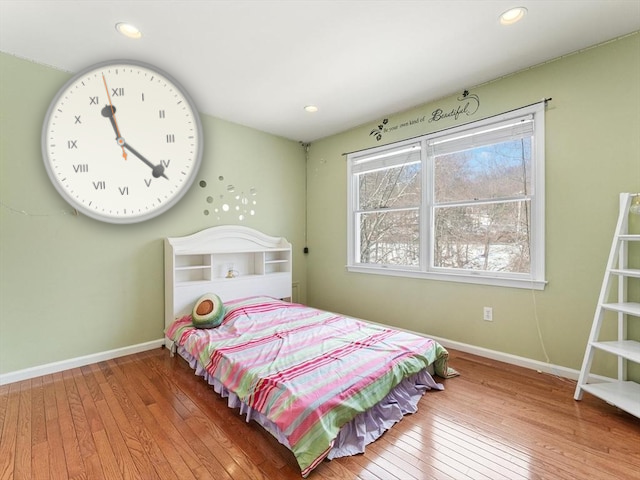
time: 11:21:58
